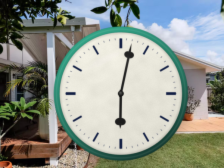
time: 6:02
